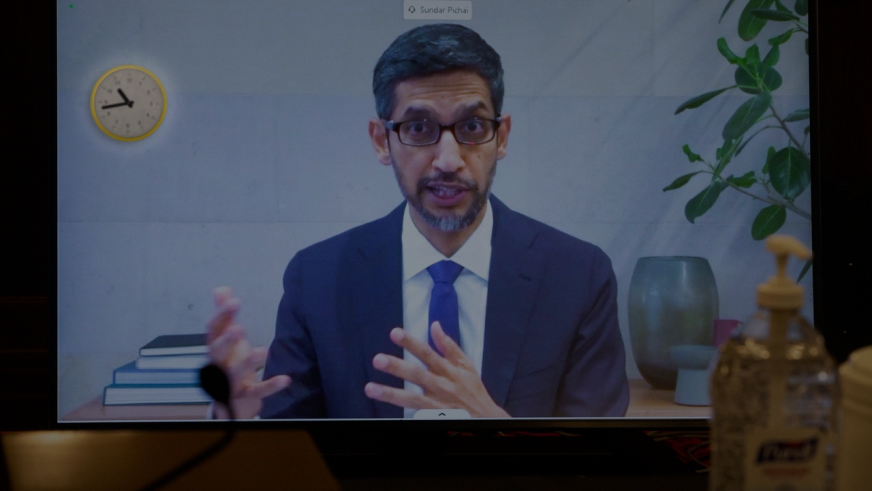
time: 10:43
